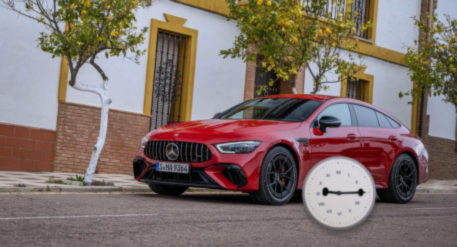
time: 9:15
